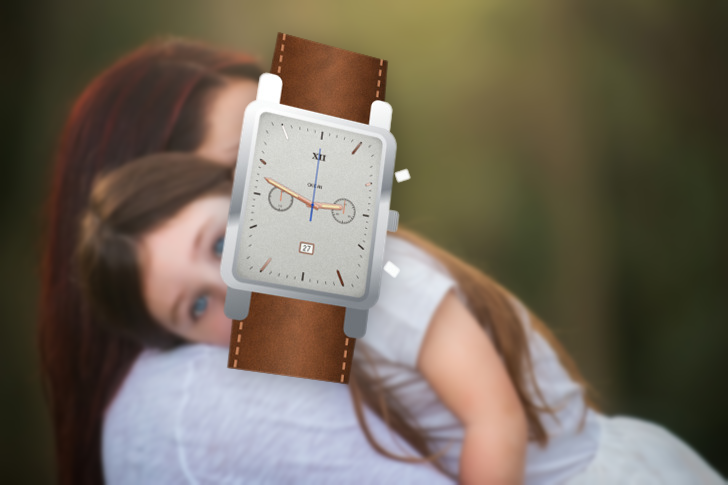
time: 2:48
